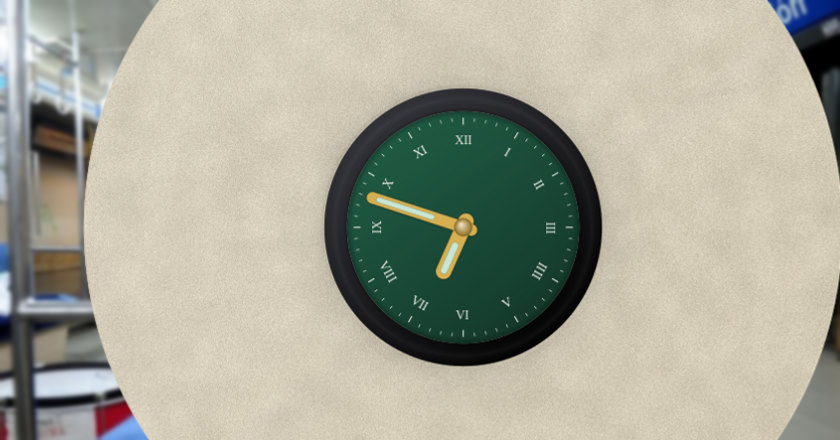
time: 6:48
